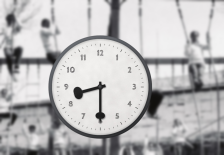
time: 8:30
